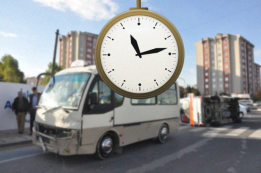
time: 11:13
